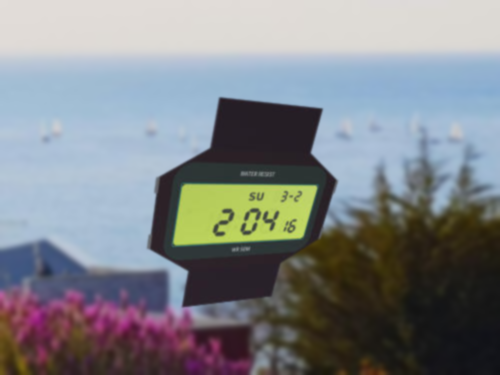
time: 2:04:16
